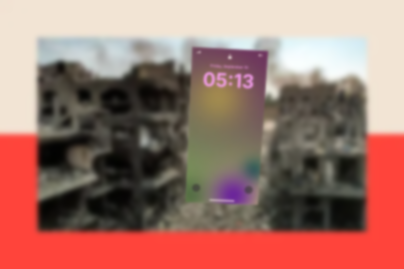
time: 5:13
